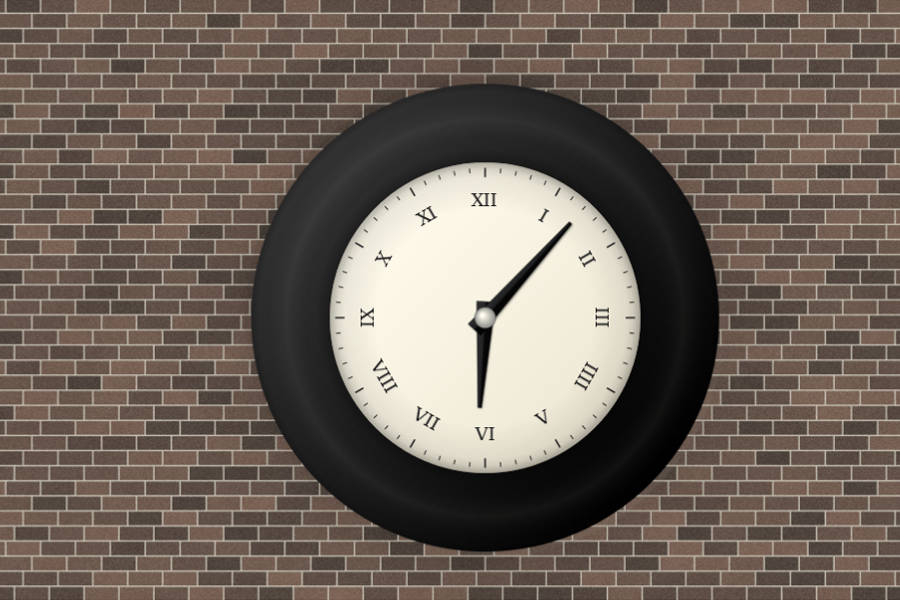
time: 6:07
